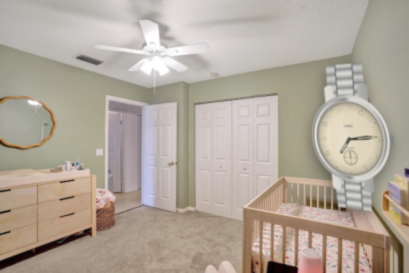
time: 7:14
